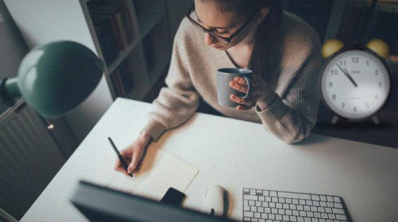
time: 10:53
